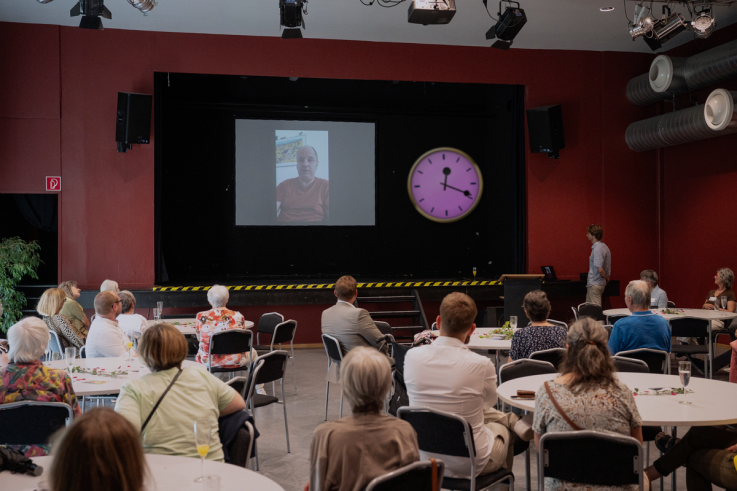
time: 12:19
